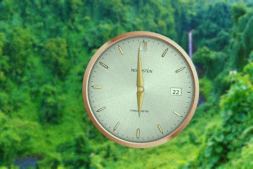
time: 5:59
